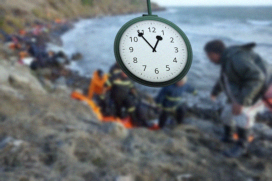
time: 12:54
